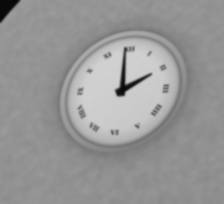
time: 1:59
